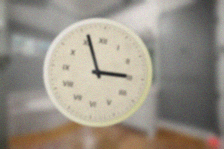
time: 2:56
